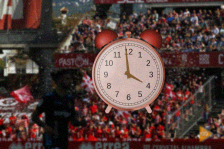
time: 3:59
